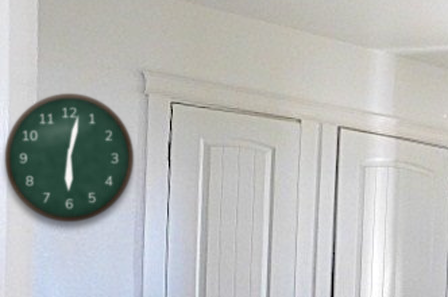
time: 6:02
